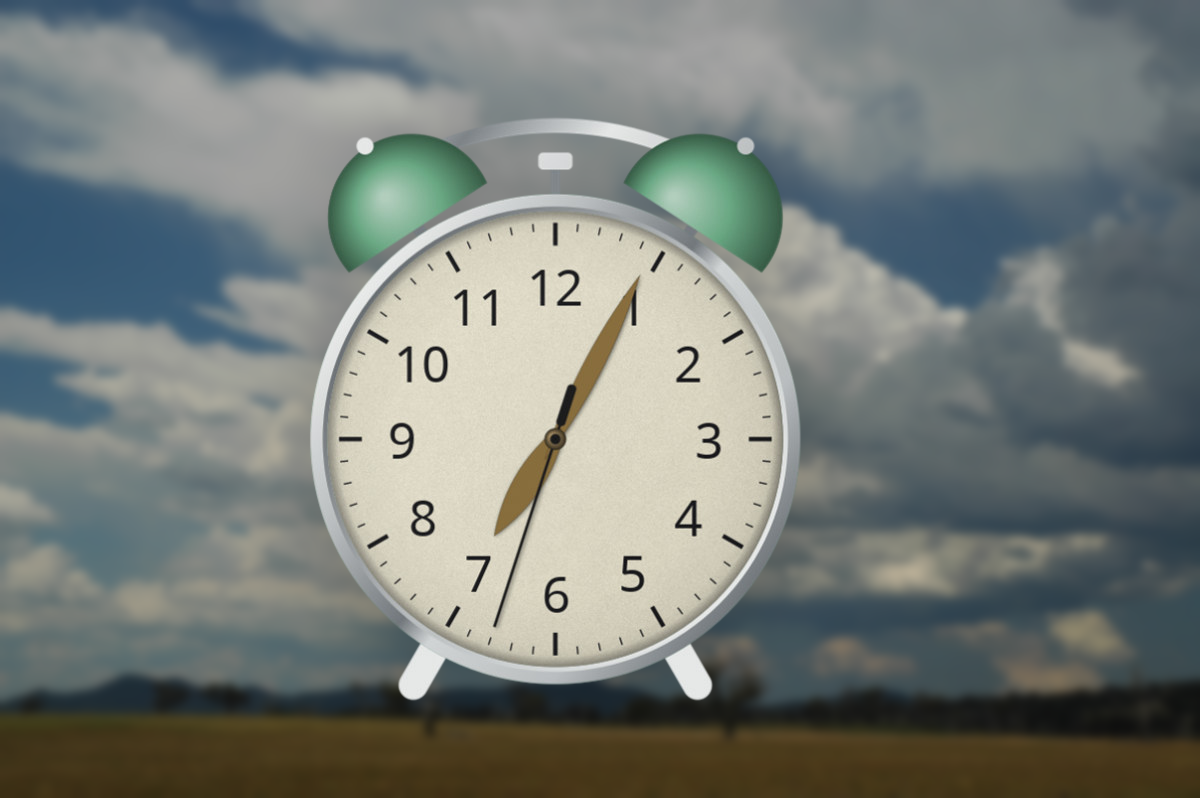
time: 7:04:33
